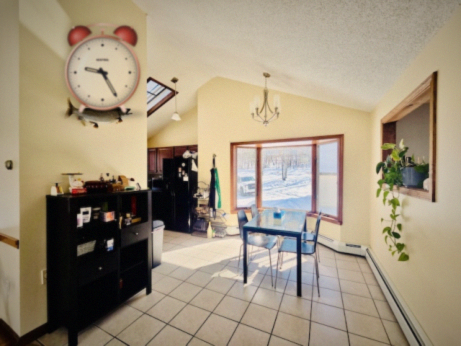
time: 9:25
